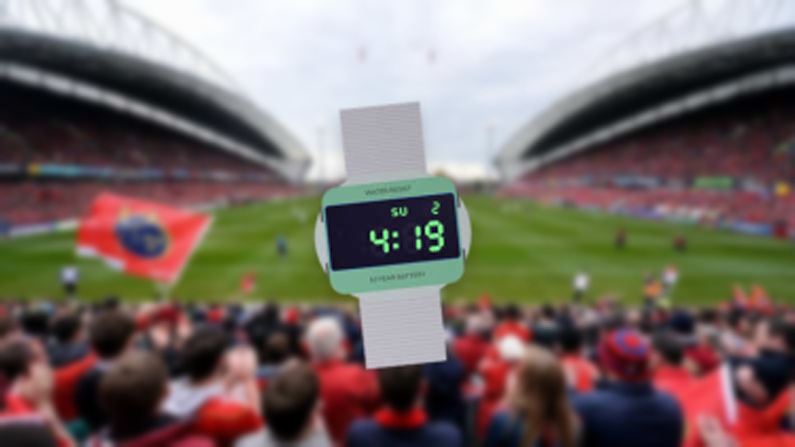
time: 4:19
